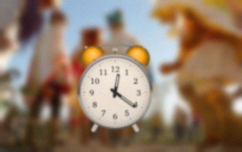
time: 12:21
